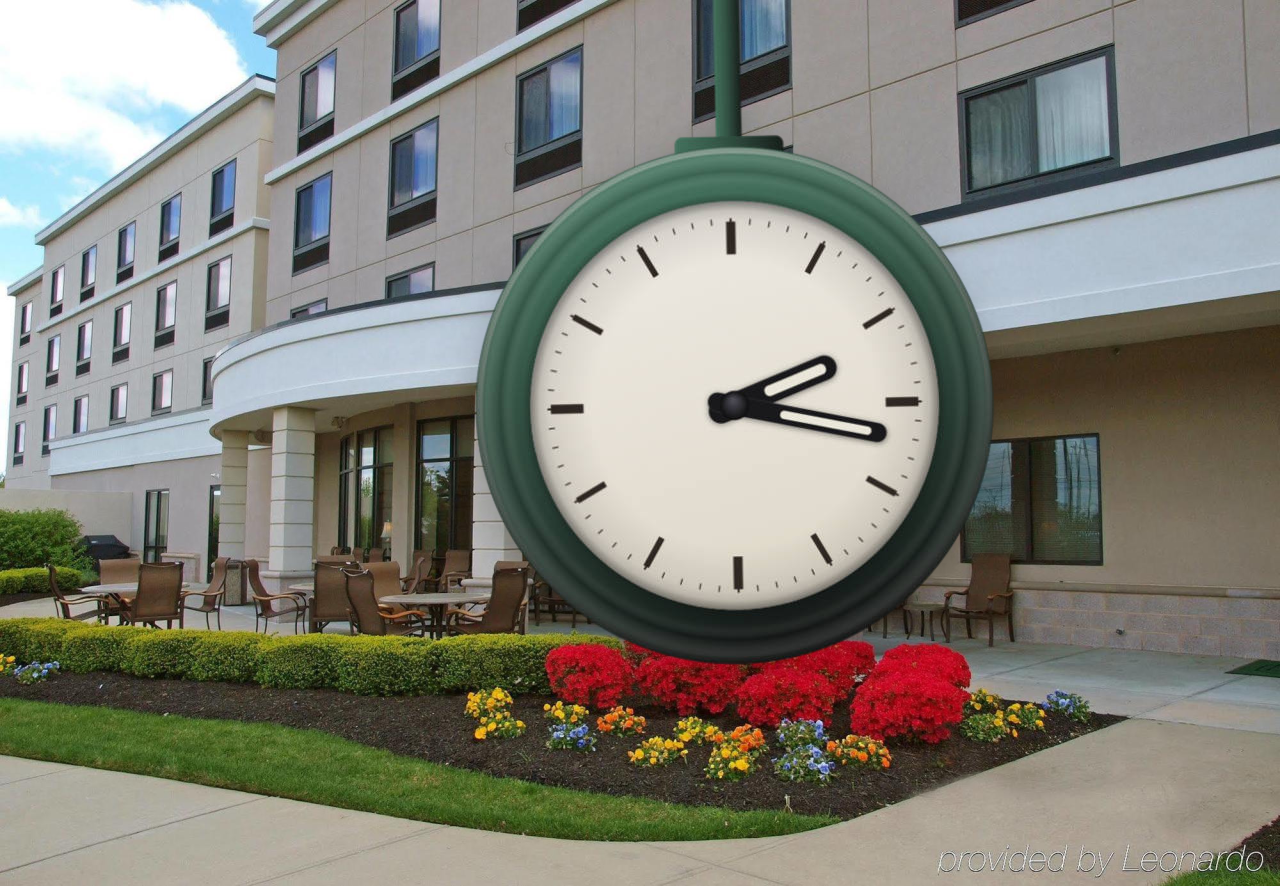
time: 2:17
